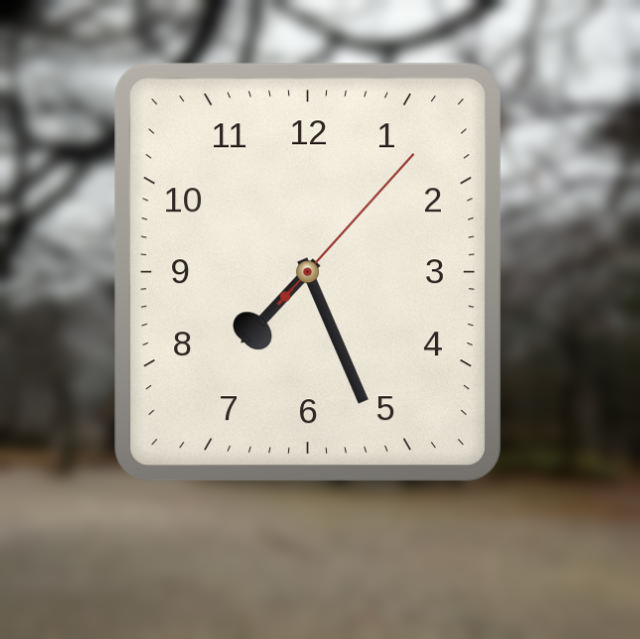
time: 7:26:07
